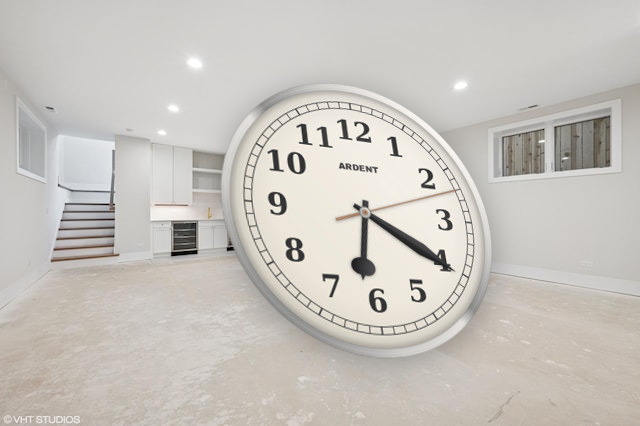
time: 6:20:12
